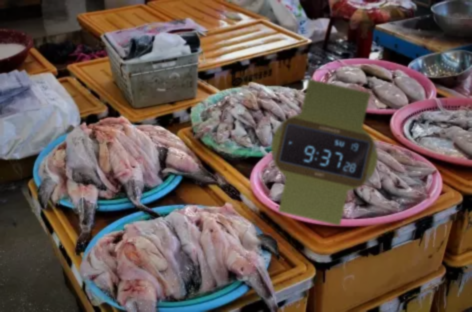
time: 9:37
